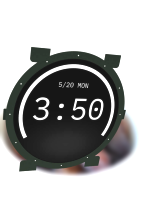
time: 3:50
